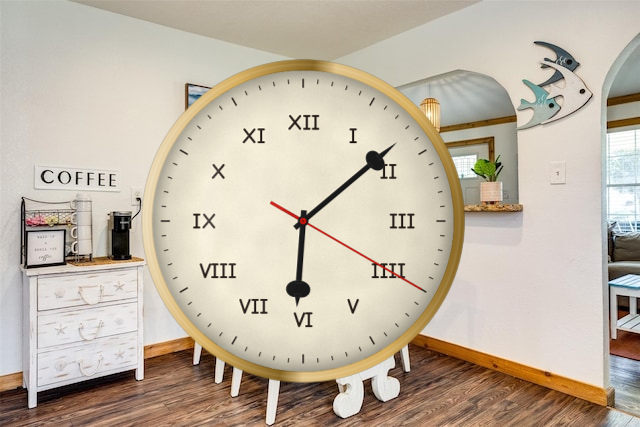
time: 6:08:20
